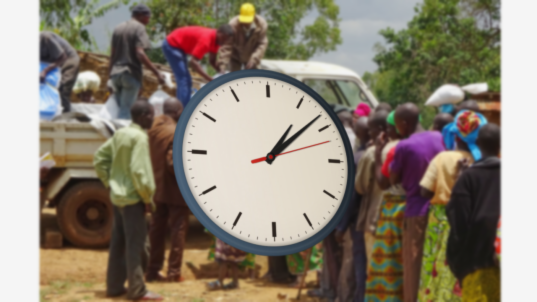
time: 1:08:12
